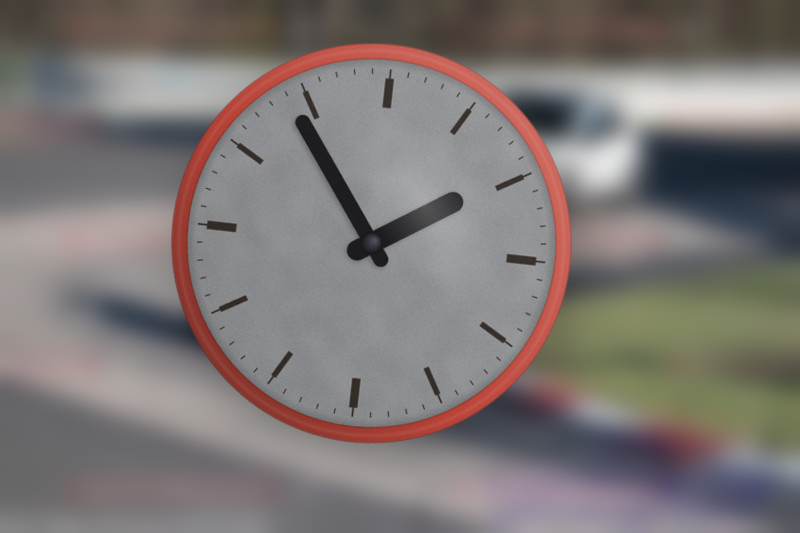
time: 1:54
